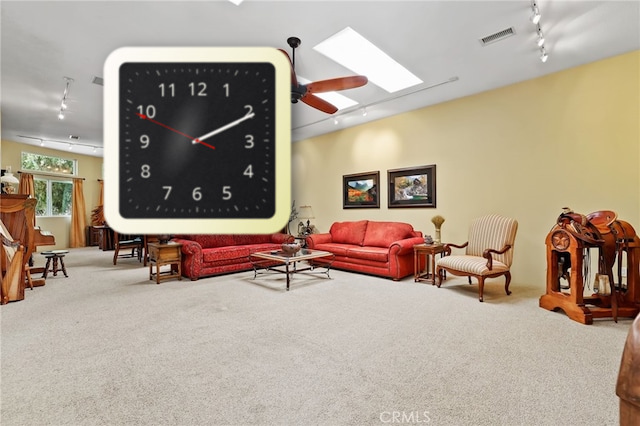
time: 2:10:49
